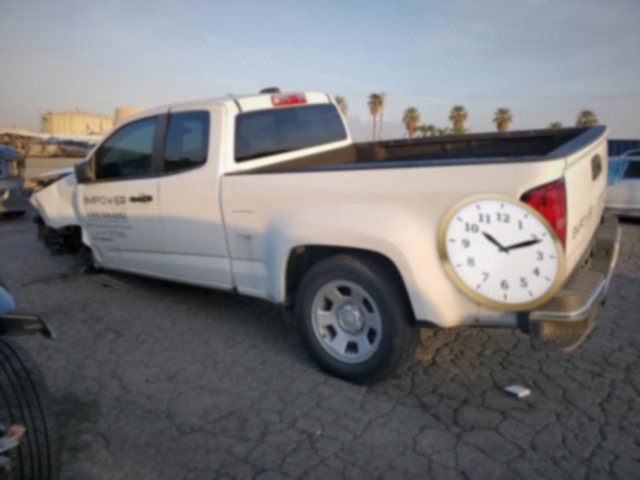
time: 10:11
